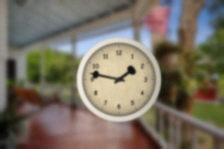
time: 1:47
